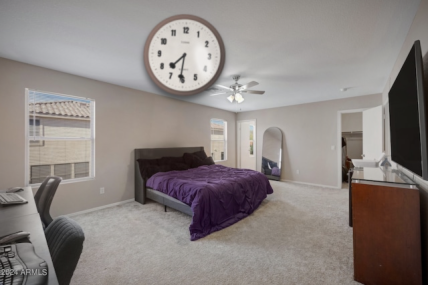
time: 7:31
